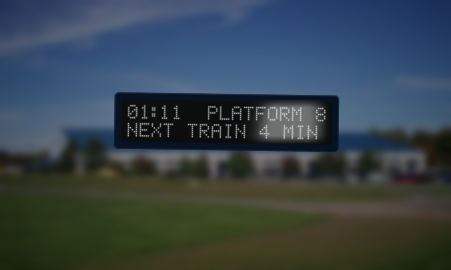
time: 1:11
